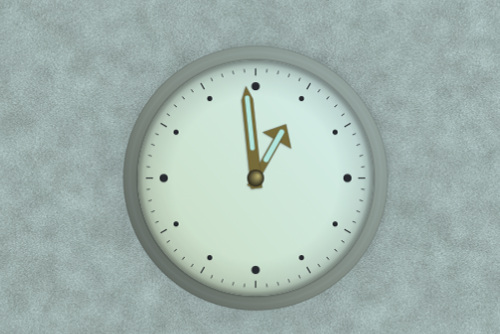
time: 12:59
